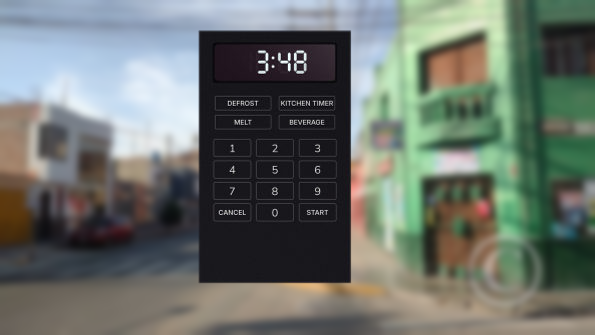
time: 3:48
